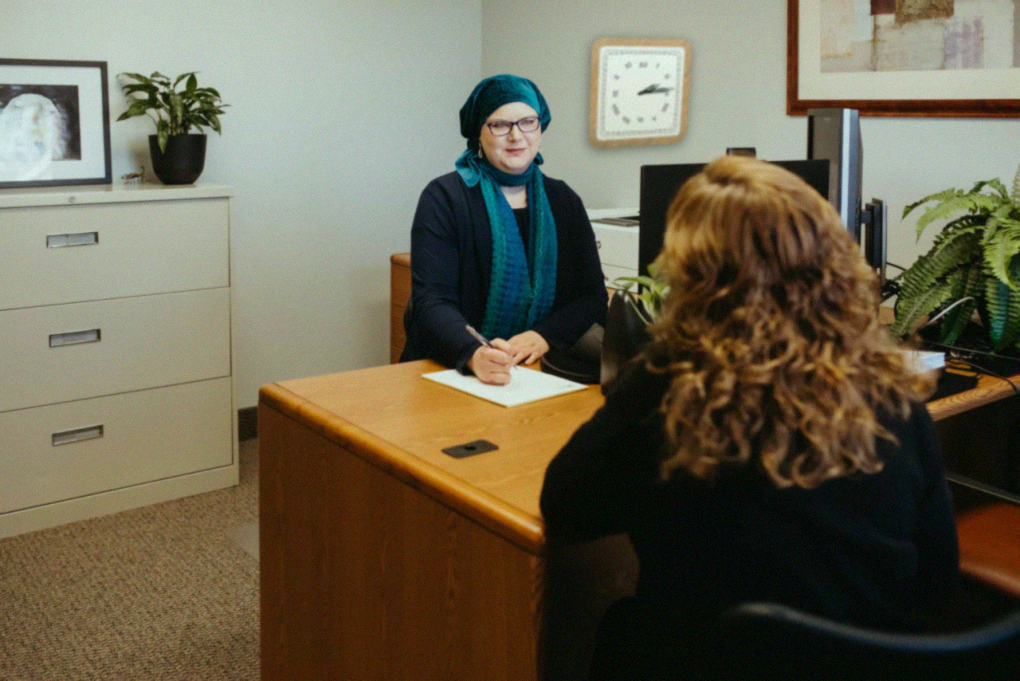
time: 2:14
